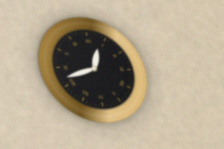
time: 12:42
